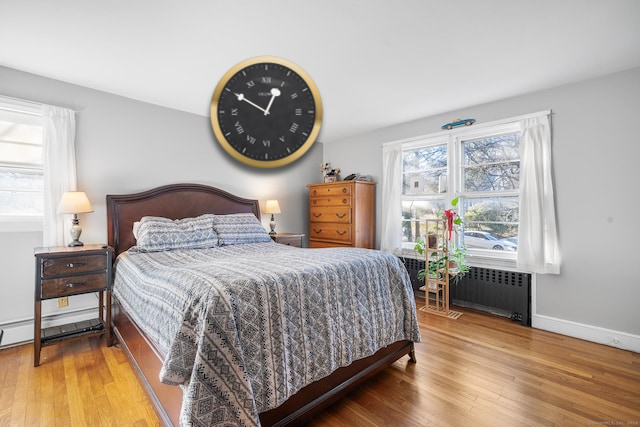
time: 12:50
